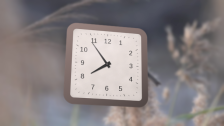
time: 7:54
